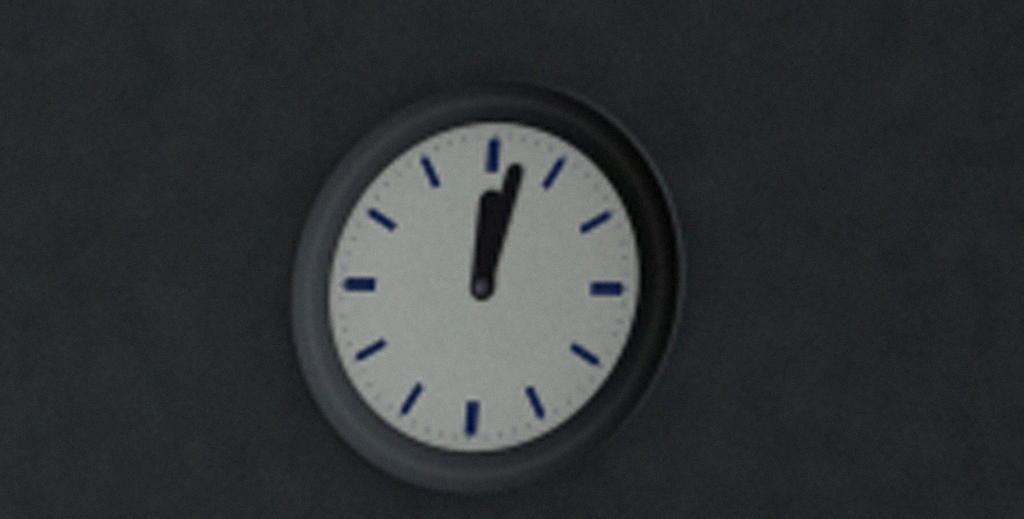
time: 12:02
